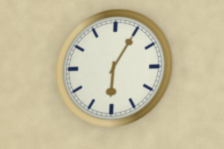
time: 6:05
